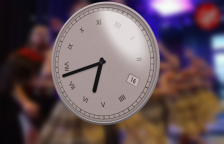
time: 5:38
